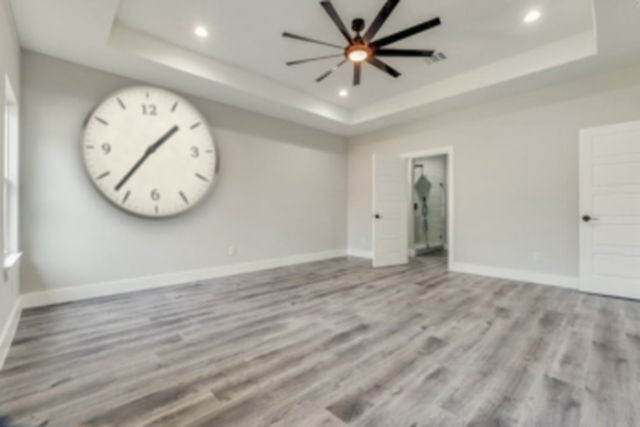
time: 1:37
